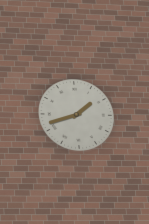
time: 1:42
